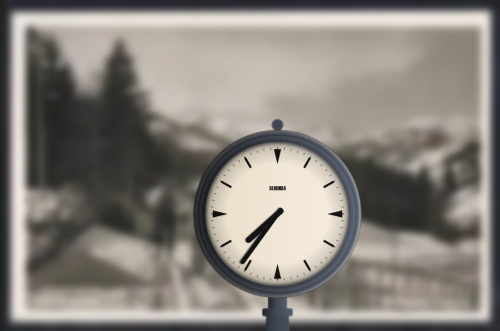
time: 7:36
